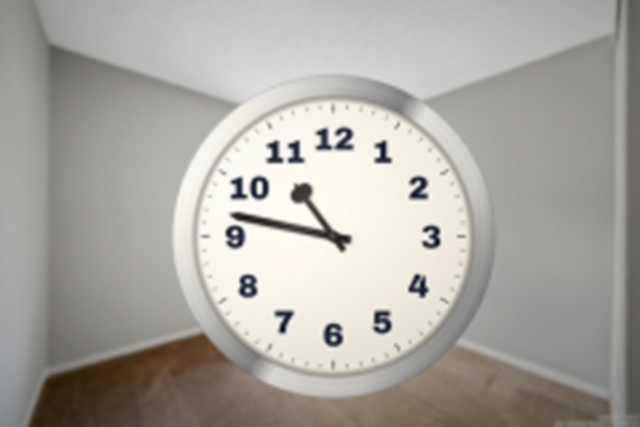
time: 10:47
